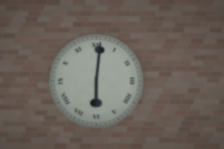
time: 6:01
